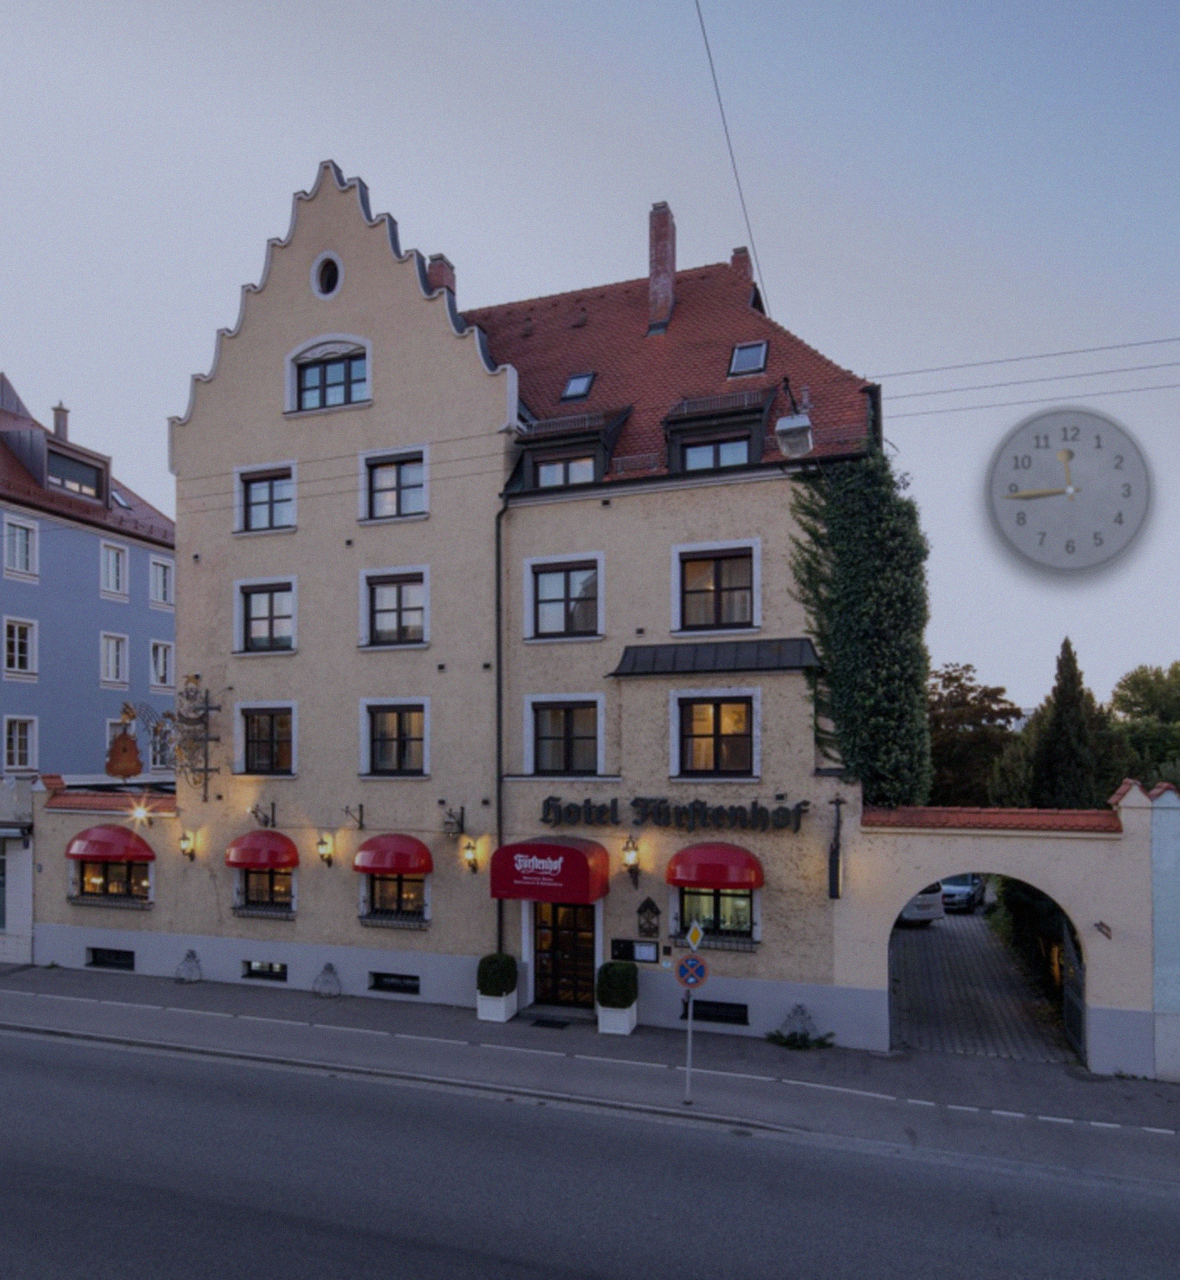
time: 11:44
